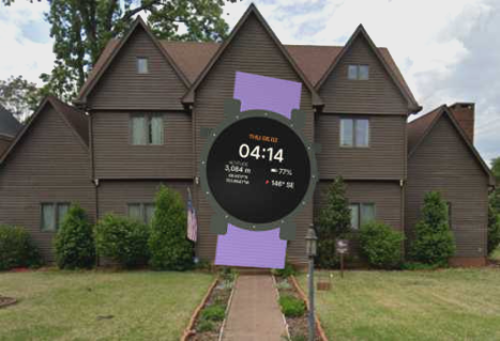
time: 4:14
